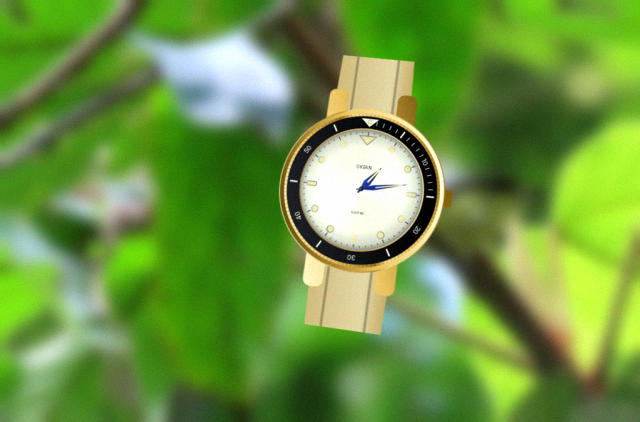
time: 1:13
